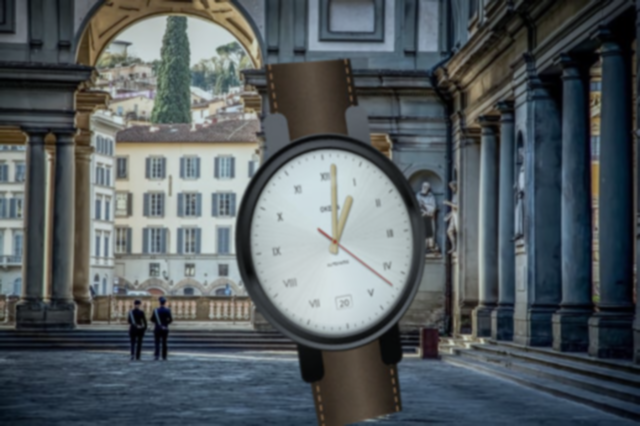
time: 1:01:22
